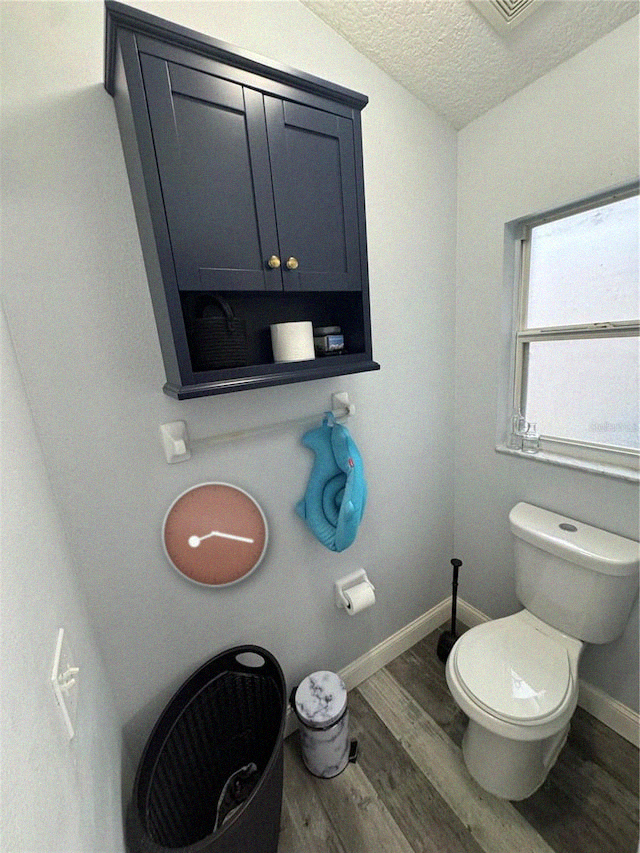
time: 8:17
